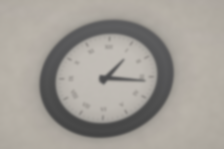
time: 1:16
